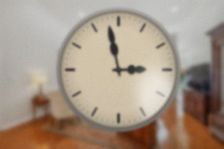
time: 2:58
